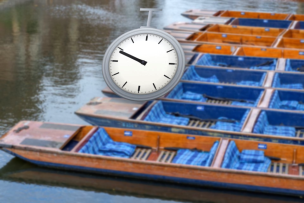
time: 9:49
